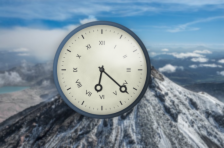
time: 6:22
